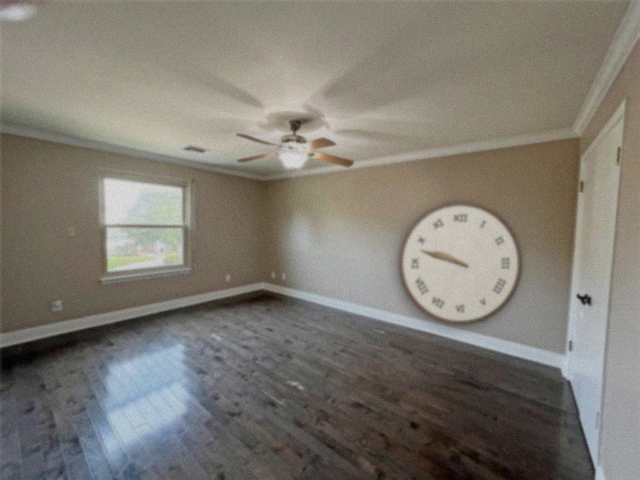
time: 9:48
